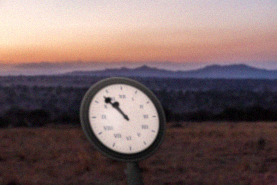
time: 10:53
